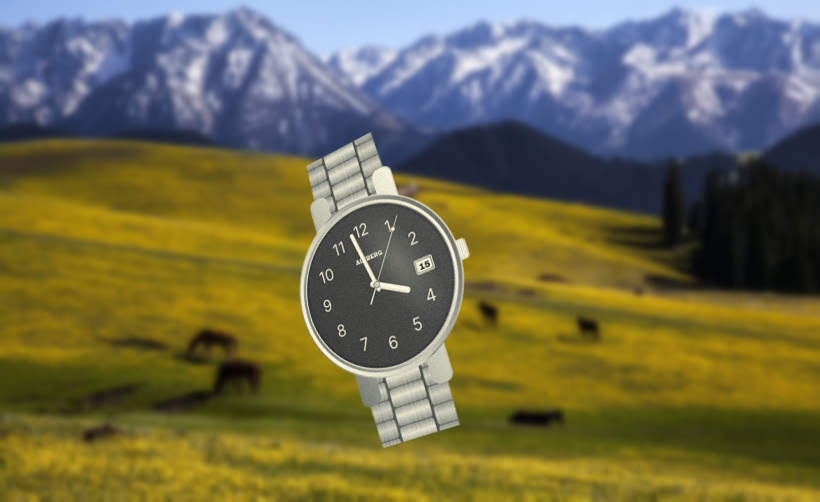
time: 3:58:06
